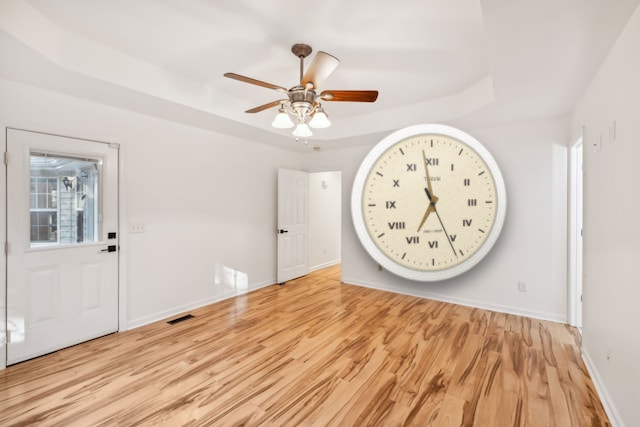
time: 6:58:26
